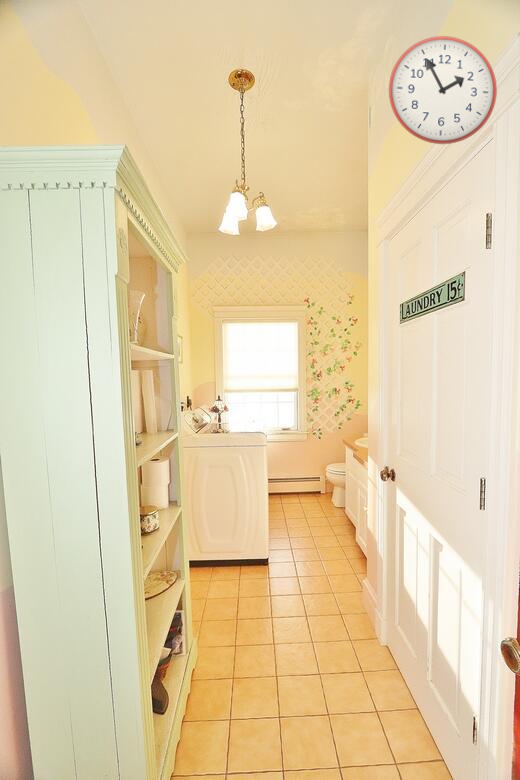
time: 1:55
